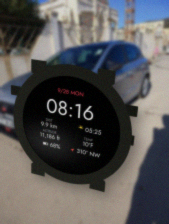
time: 8:16
